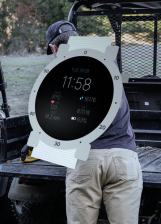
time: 11:58
